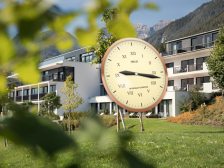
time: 9:17
